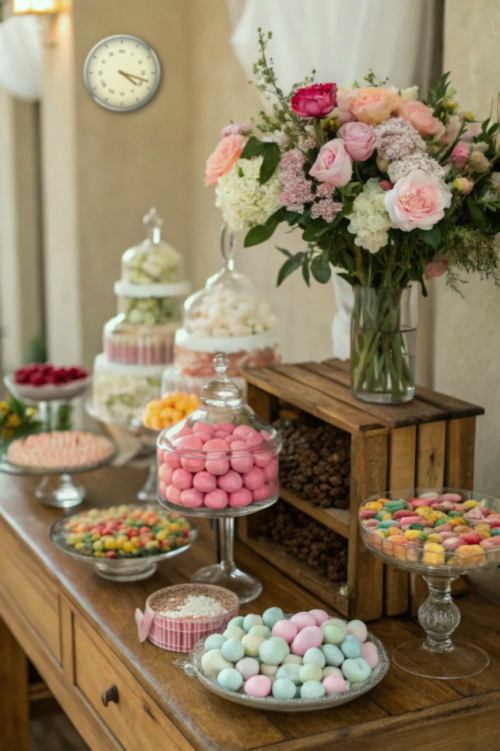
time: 4:18
